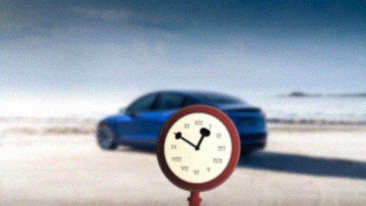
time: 12:50
